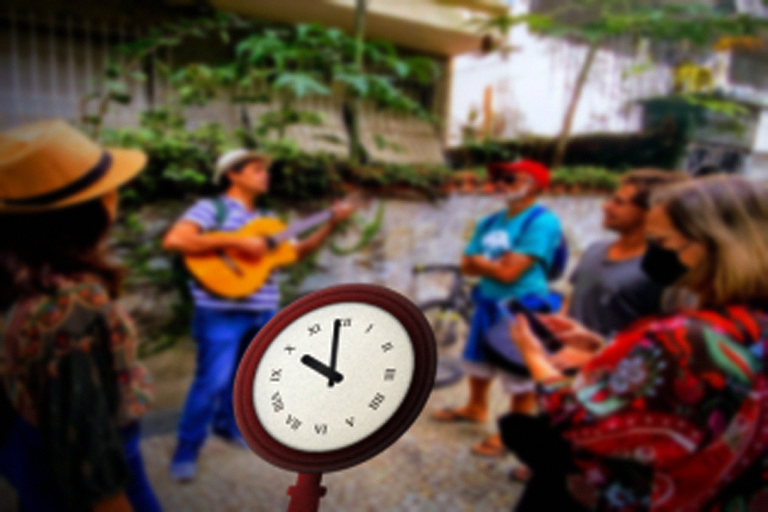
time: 9:59
